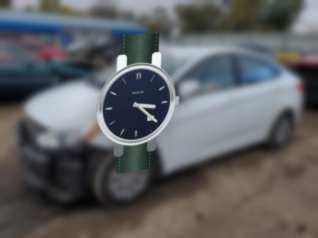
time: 3:22
